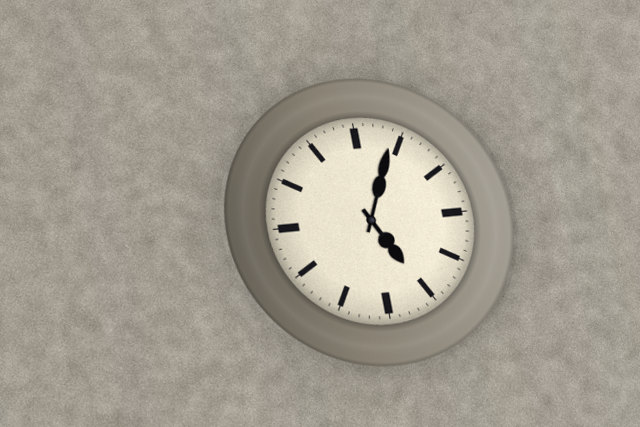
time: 5:04
